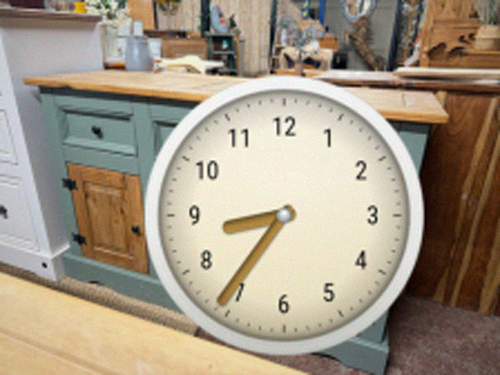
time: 8:36
